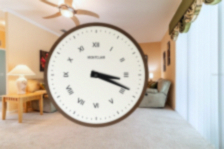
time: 3:19
